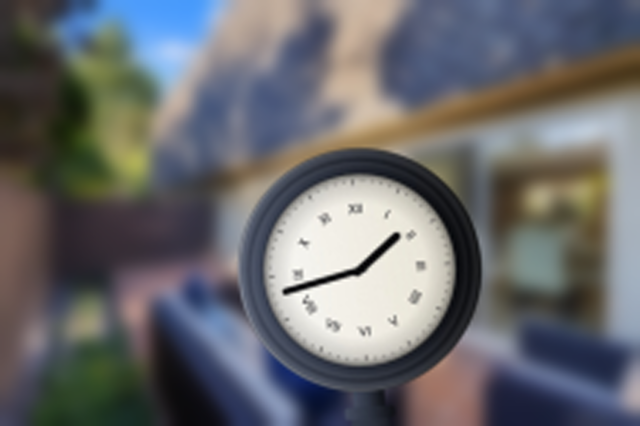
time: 1:43
